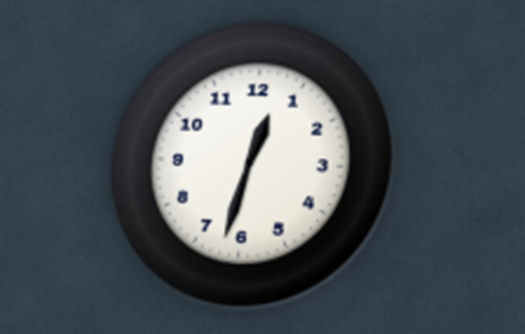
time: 12:32
